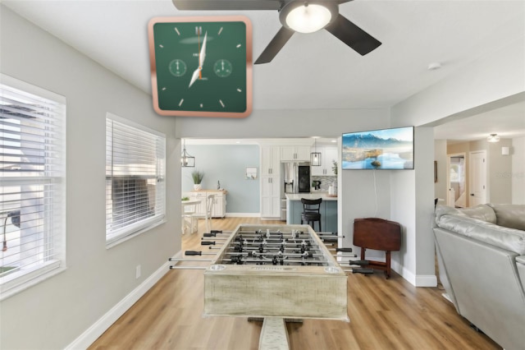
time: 7:02
